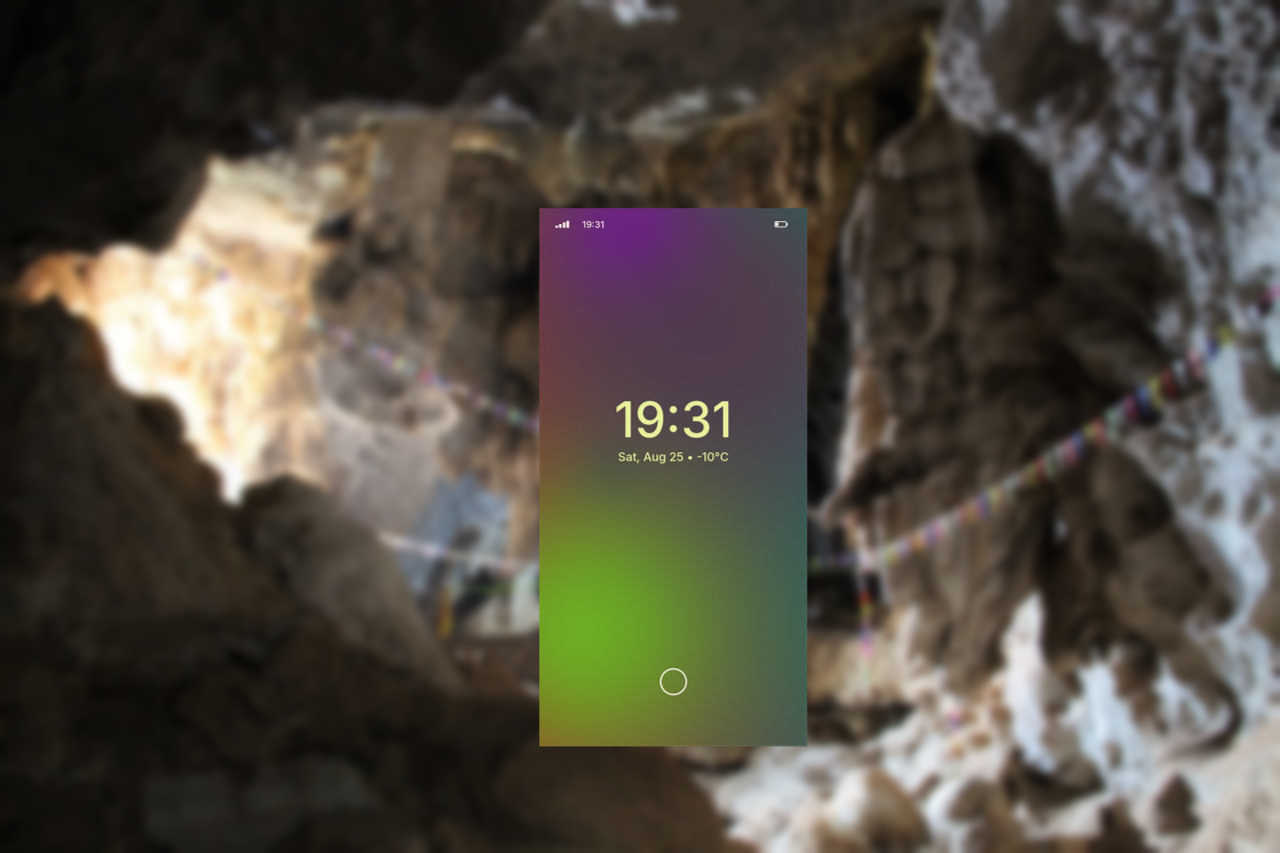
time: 19:31
